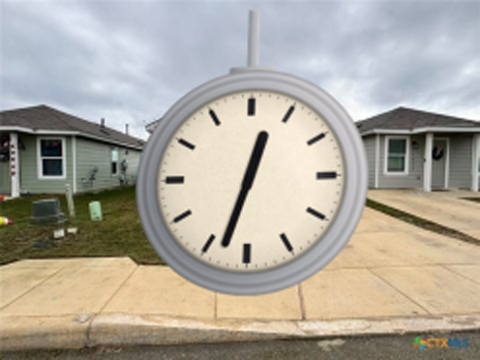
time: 12:33
